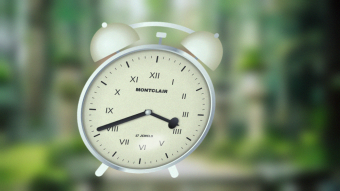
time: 3:41
